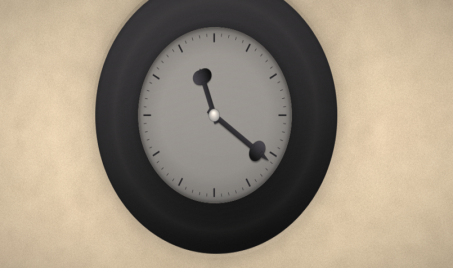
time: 11:21
